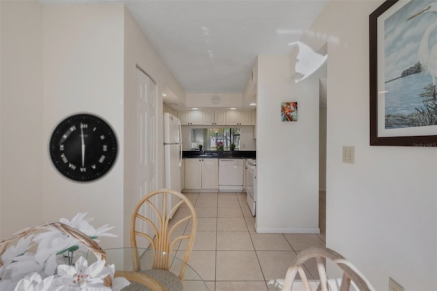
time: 5:59
